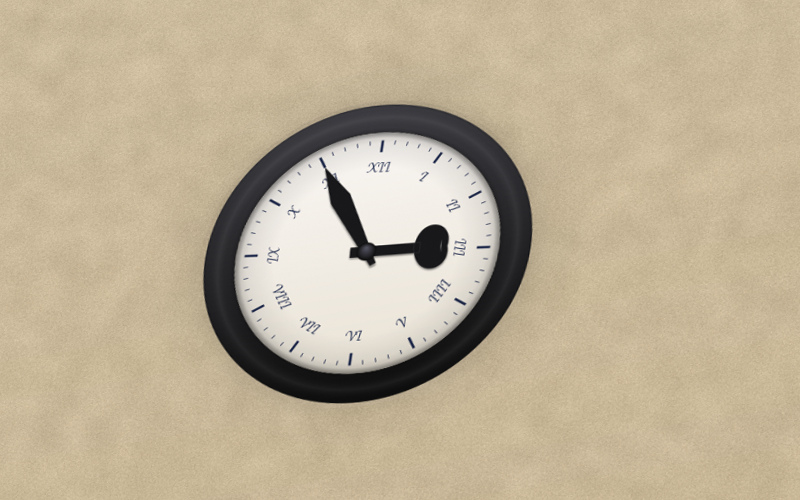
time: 2:55
